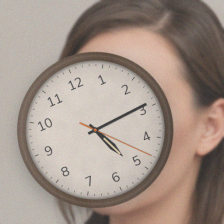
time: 5:14:23
